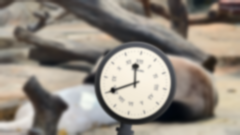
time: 11:40
